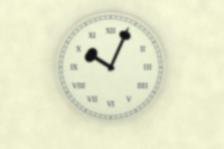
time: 10:04
